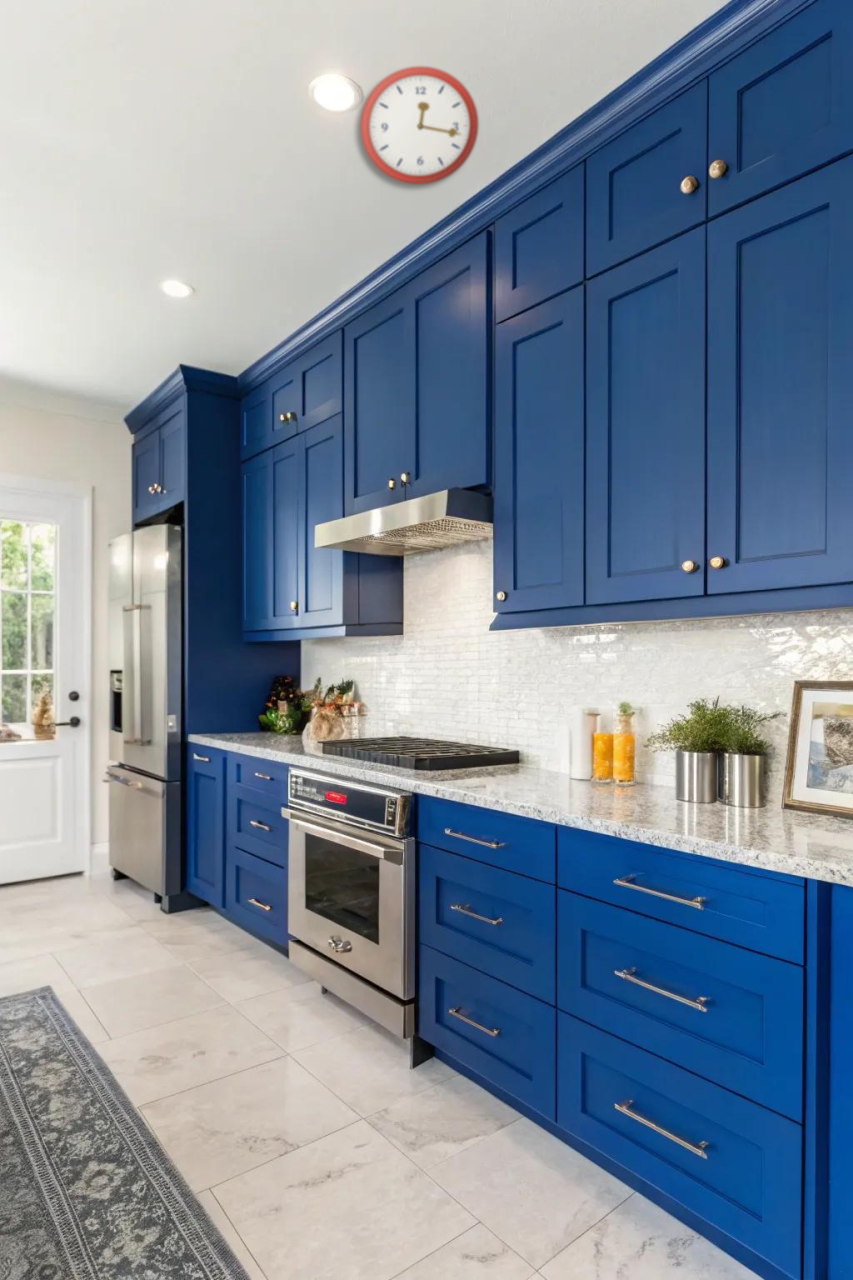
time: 12:17
